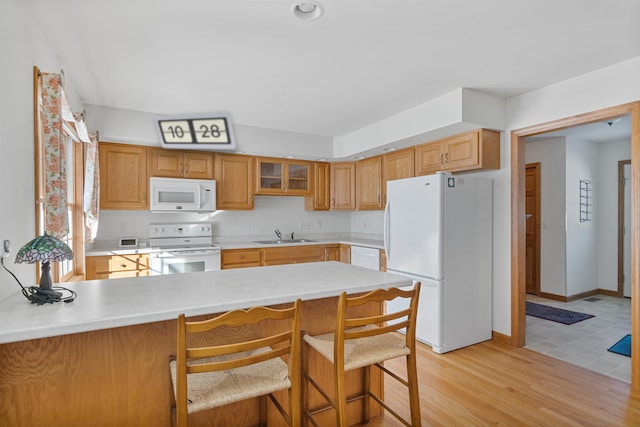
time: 10:28
